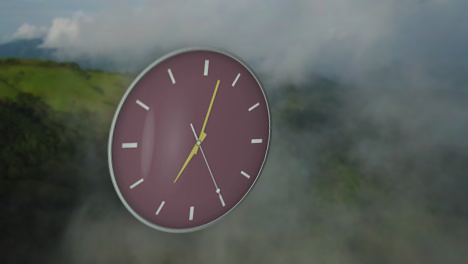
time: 7:02:25
